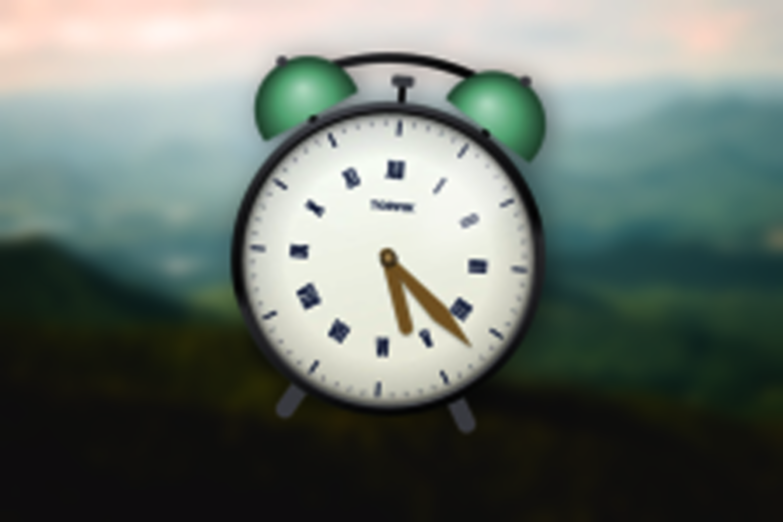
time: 5:22
